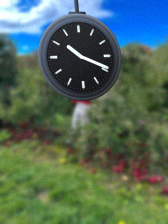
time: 10:19
